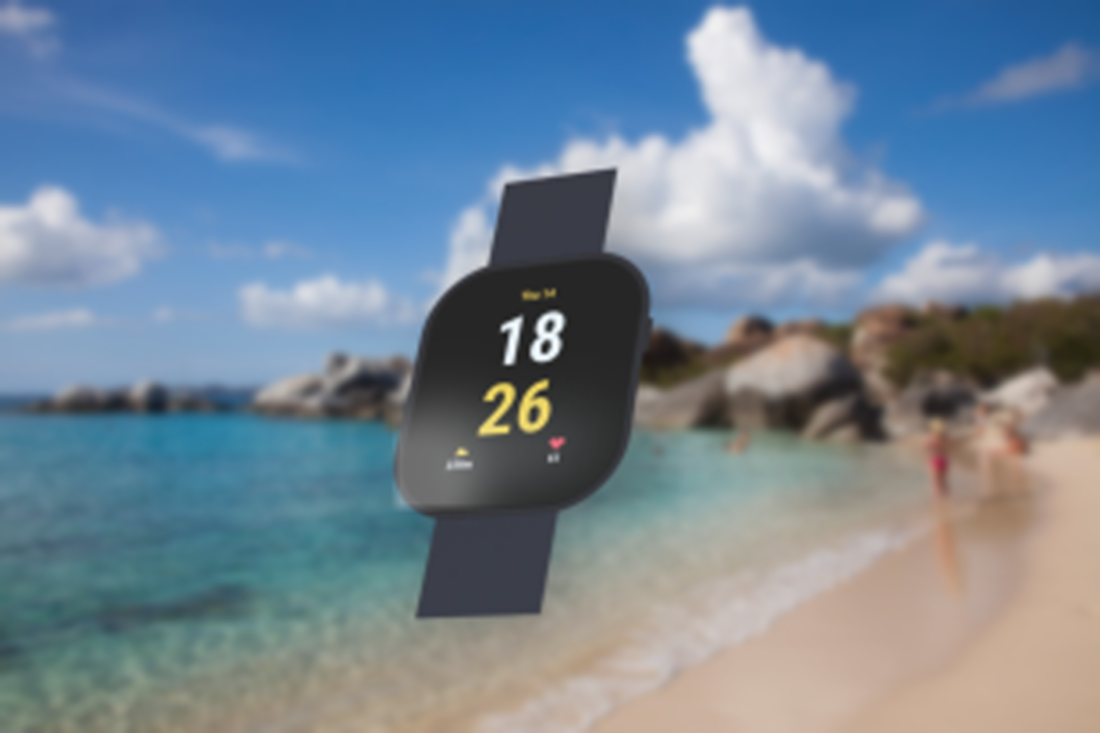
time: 18:26
